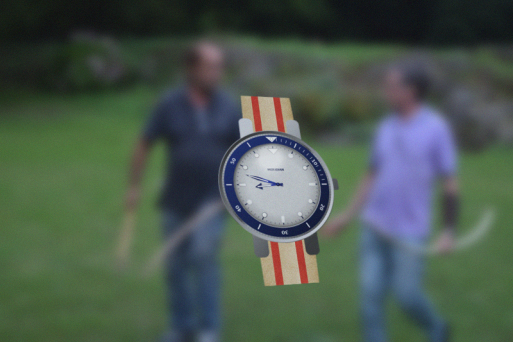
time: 8:48
